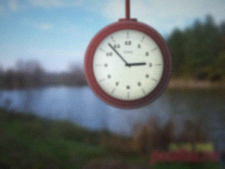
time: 2:53
